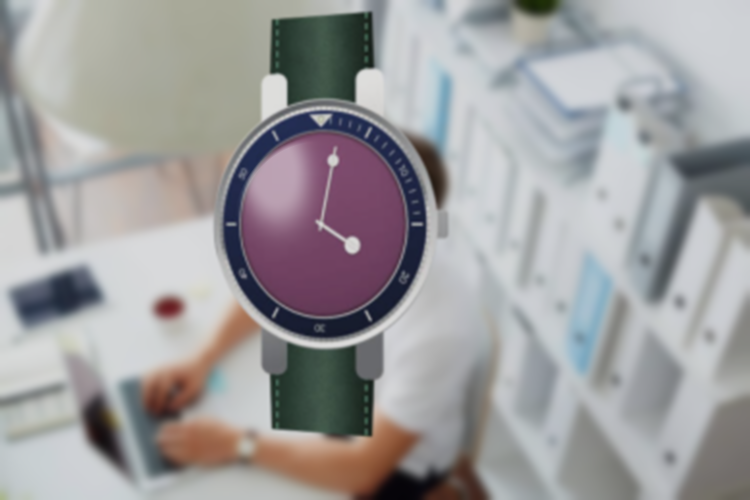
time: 4:02
